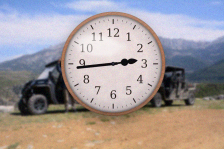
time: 2:44
